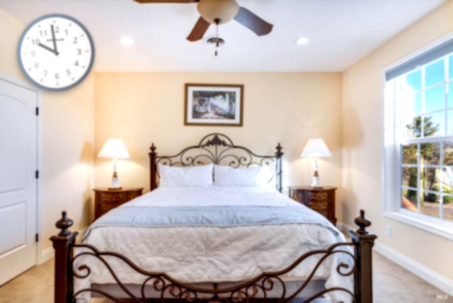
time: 9:59
